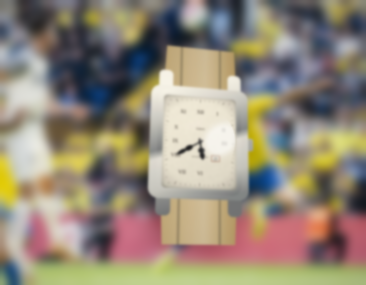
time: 5:40
